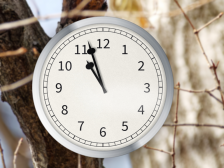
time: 10:57
